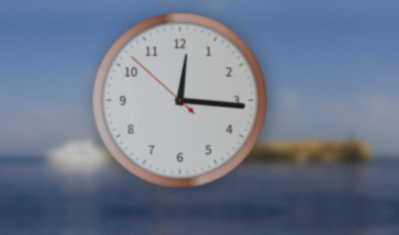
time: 12:15:52
